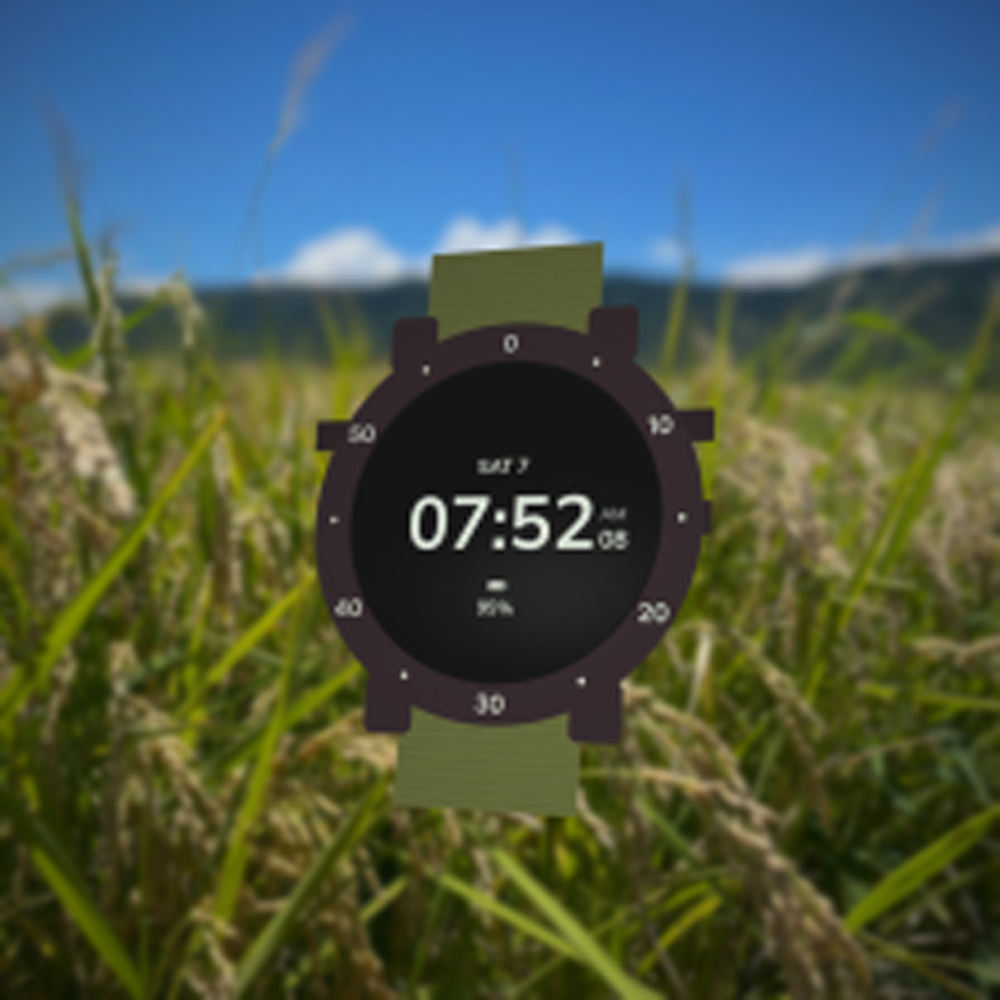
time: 7:52
